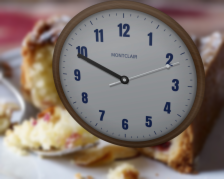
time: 9:49:11
